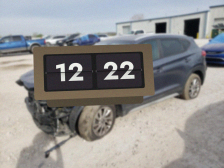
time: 12:22
